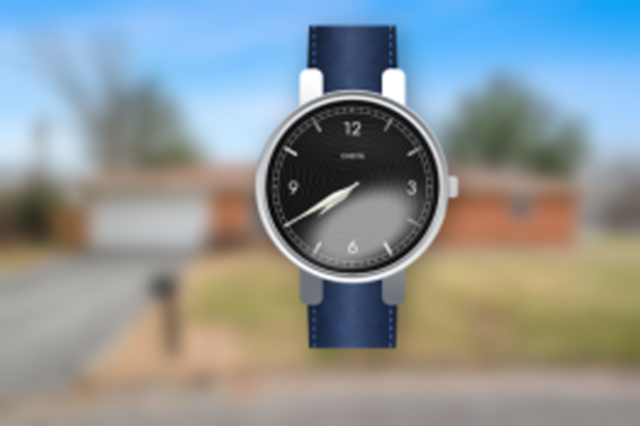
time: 7:40
